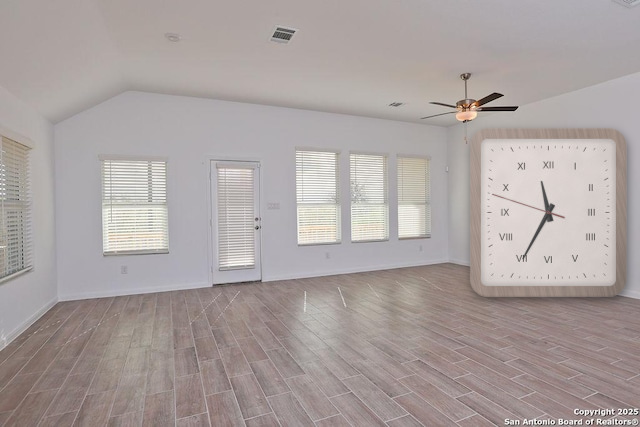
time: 11:34:48
